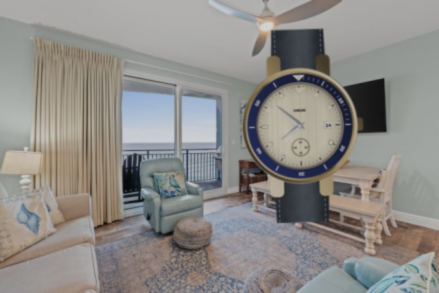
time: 7:52
